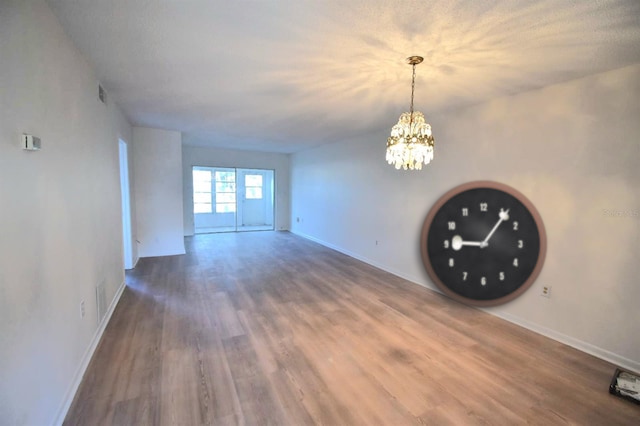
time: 9:06
